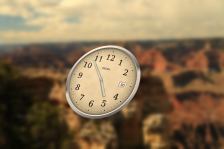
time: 4:53
